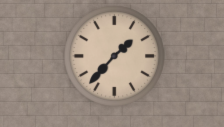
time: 1:37
